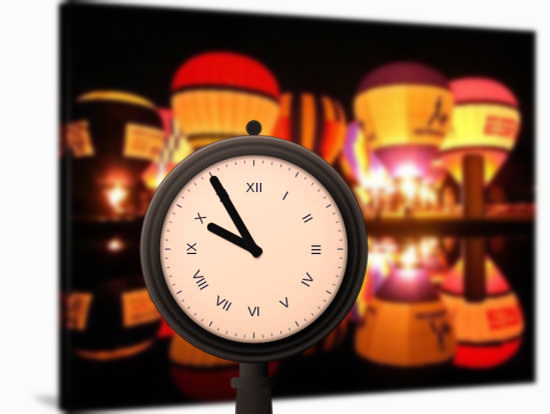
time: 9:55
